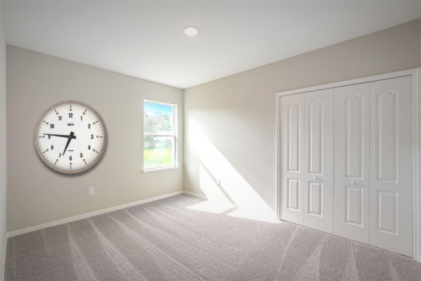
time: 6:46
